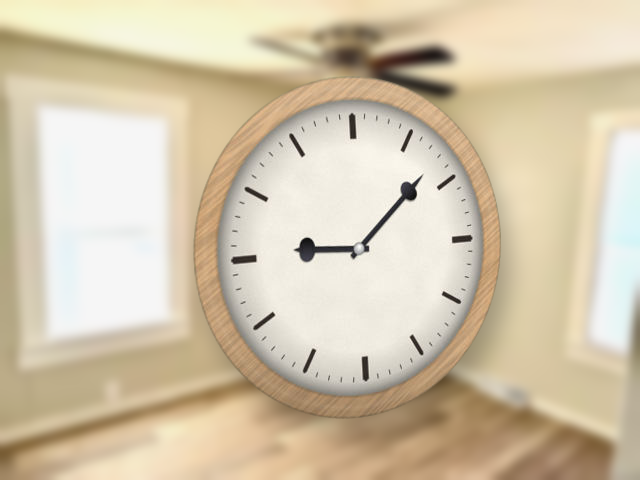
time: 9:08
